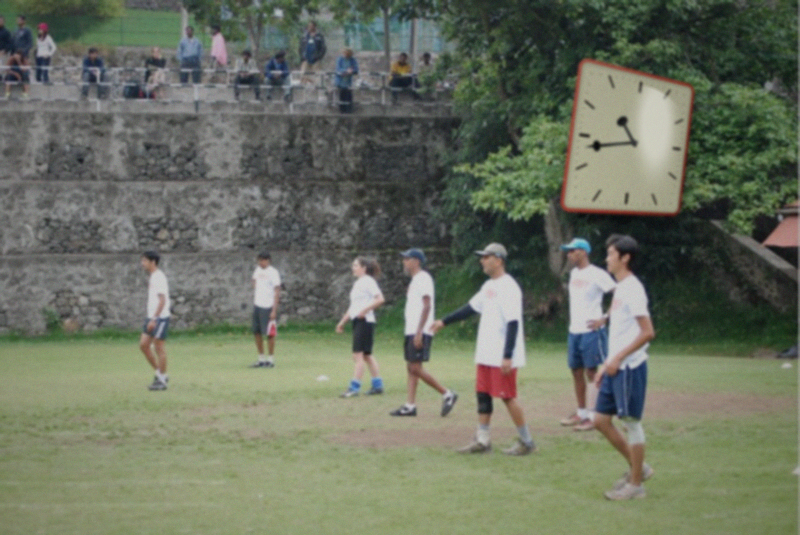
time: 10:43
